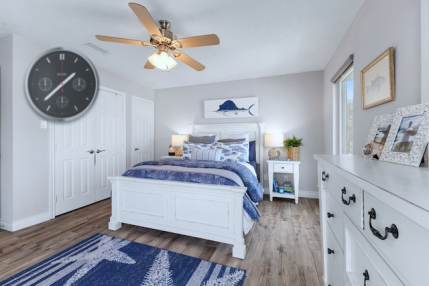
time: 1:38
